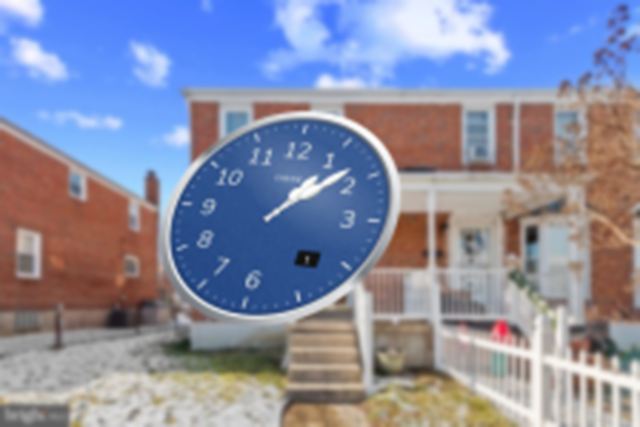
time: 1:08
